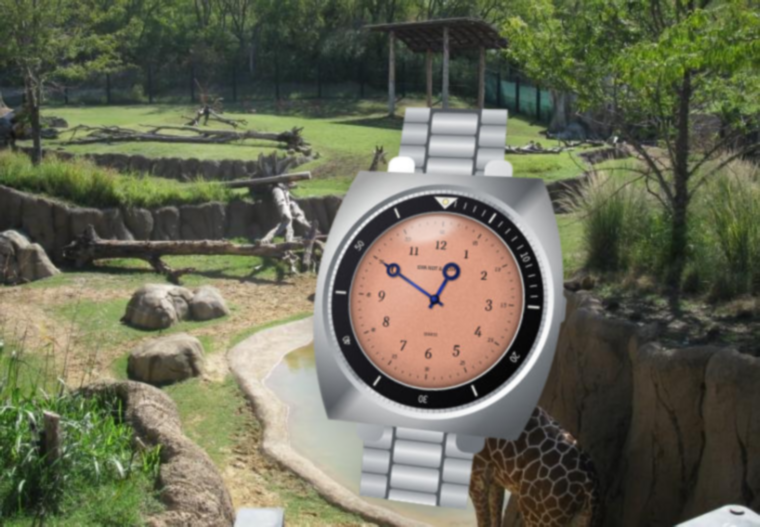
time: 12:50
